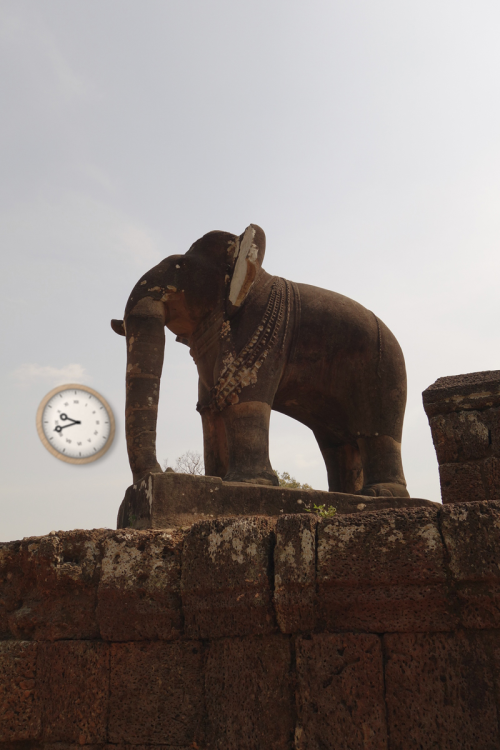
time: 9:42
